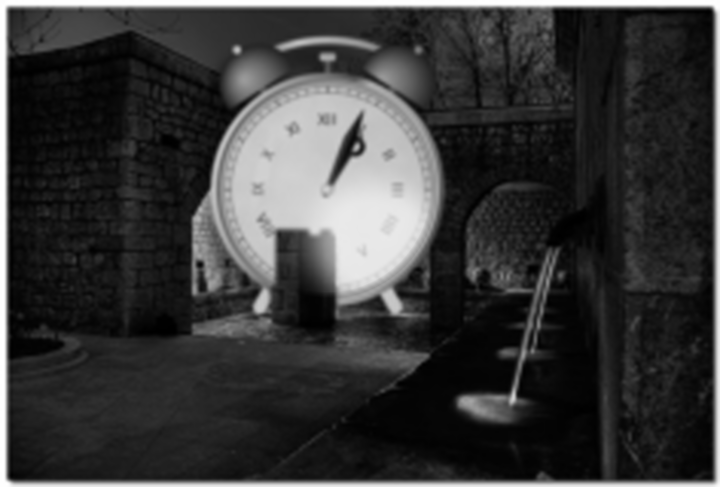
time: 1:04
